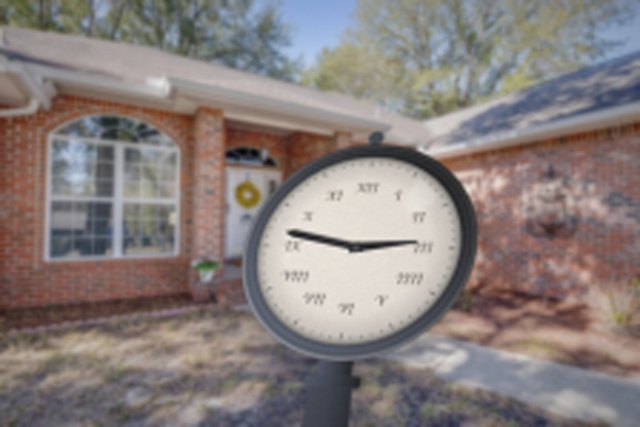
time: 2:47
